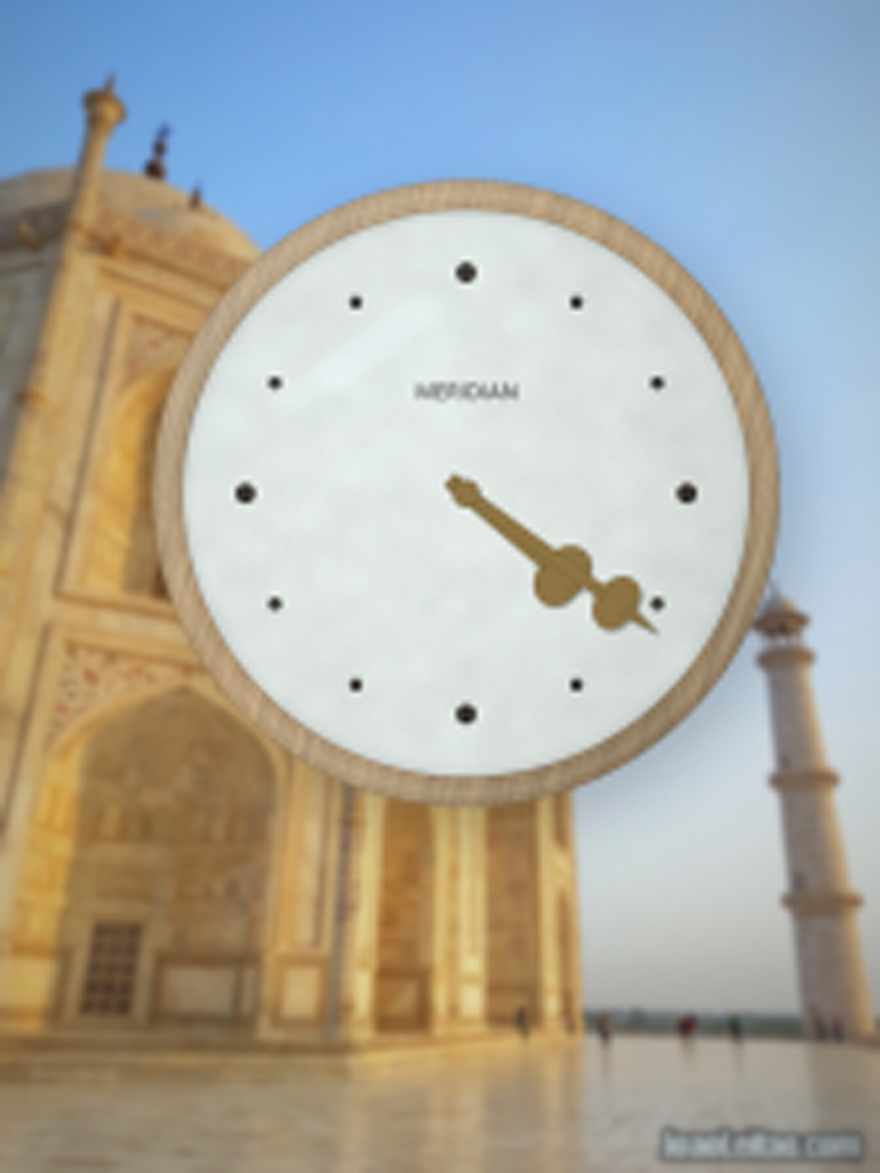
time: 4:21
